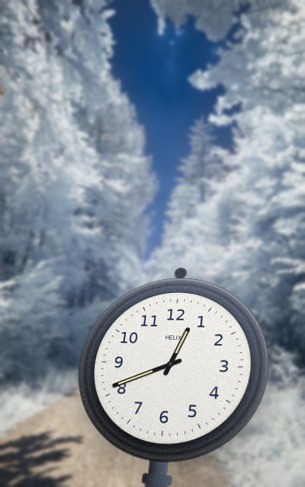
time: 12:41
